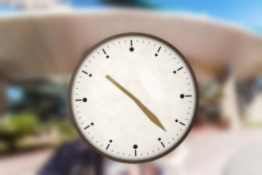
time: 10:23
